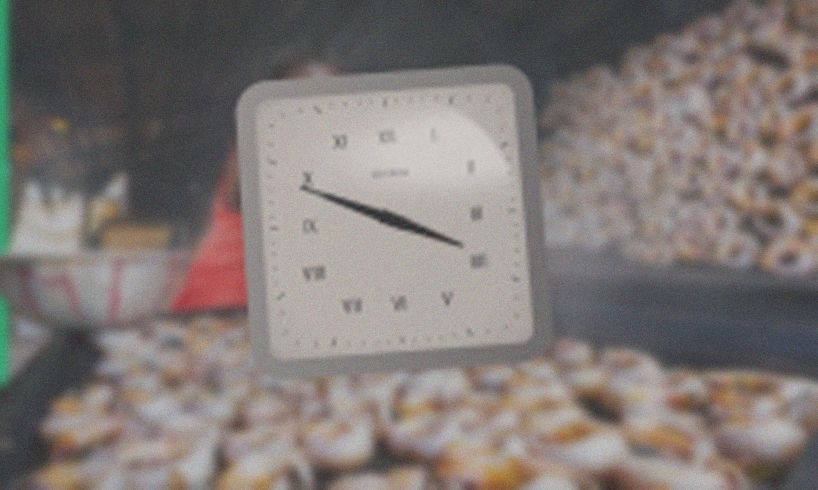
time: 3:49
